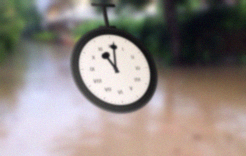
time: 11:01
